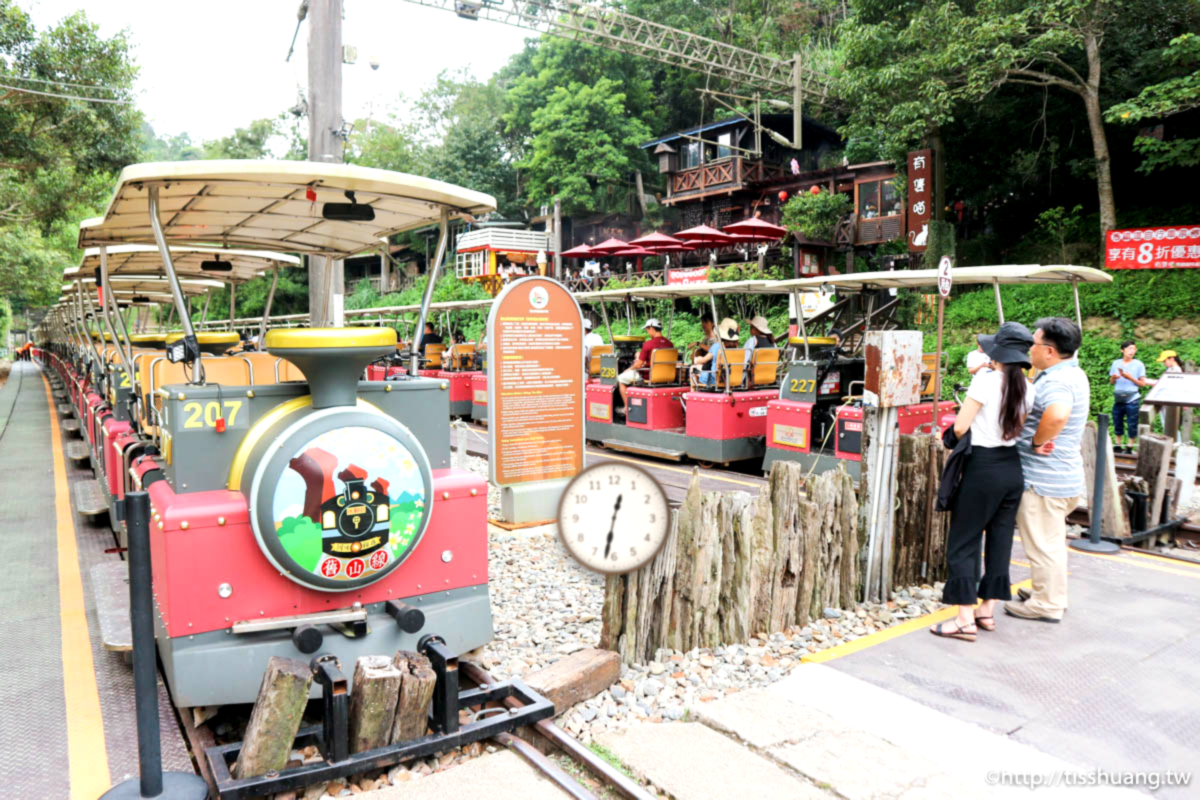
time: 12:32
